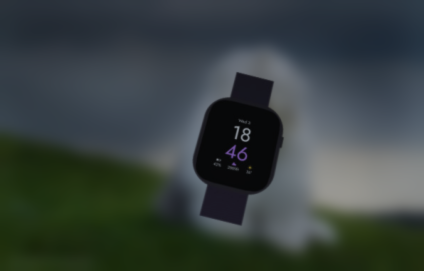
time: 18:46
